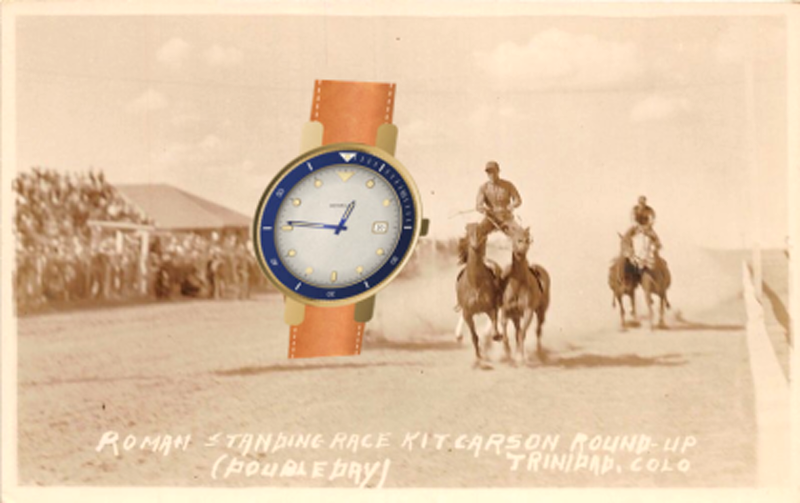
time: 12:46
